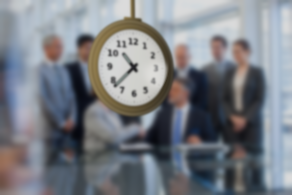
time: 10:38
